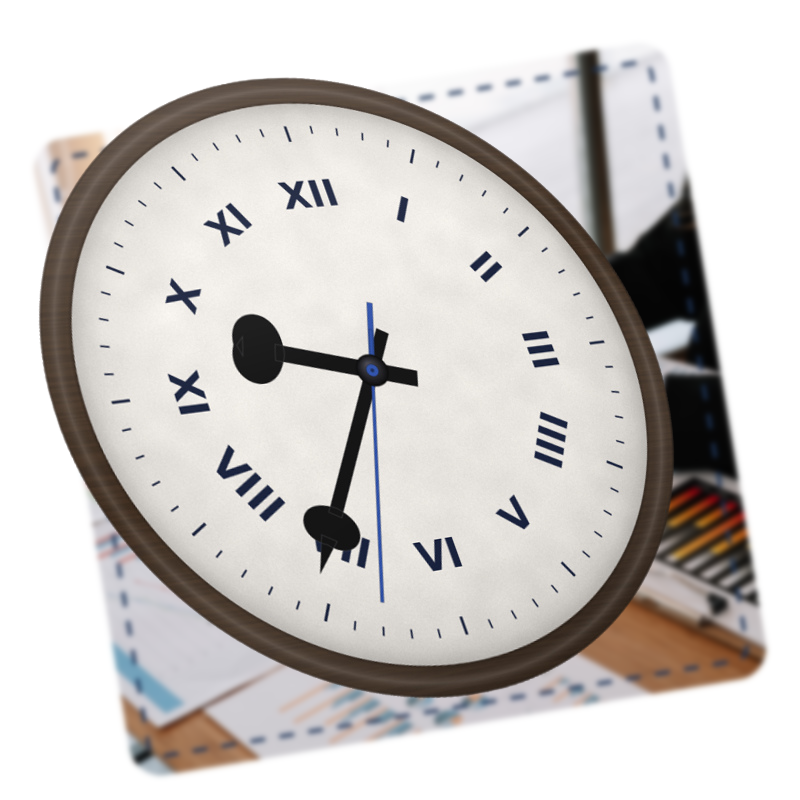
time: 9:35:33
